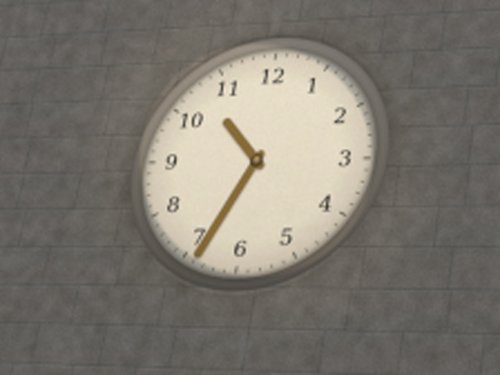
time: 10:34
